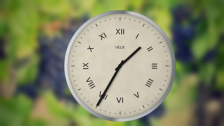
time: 1:35
